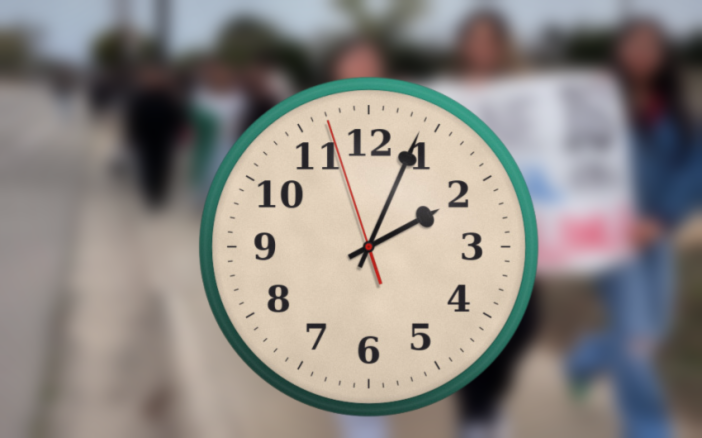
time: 2:03:57
